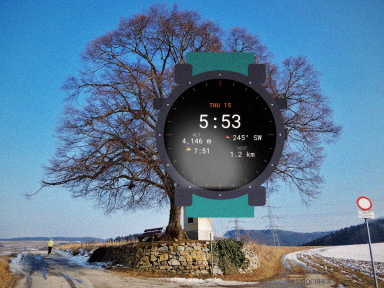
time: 5:53
